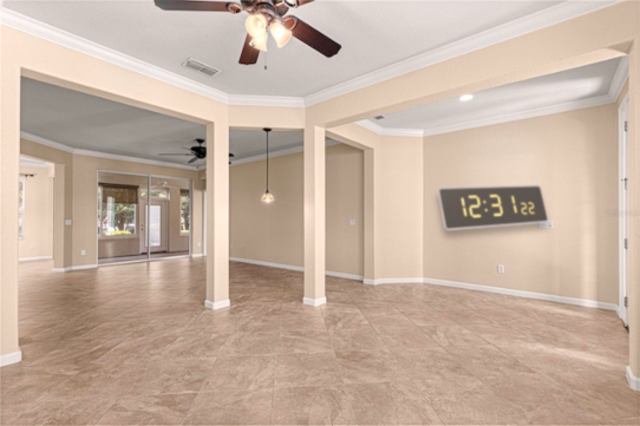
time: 12:31:22
